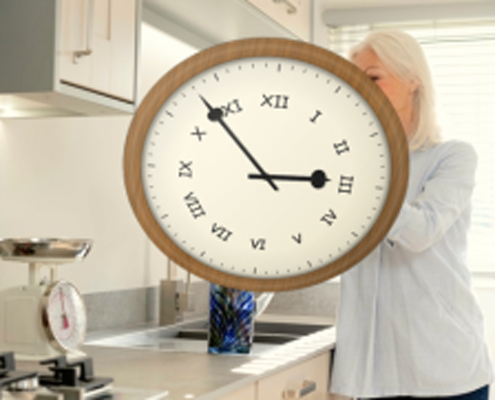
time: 2:53
